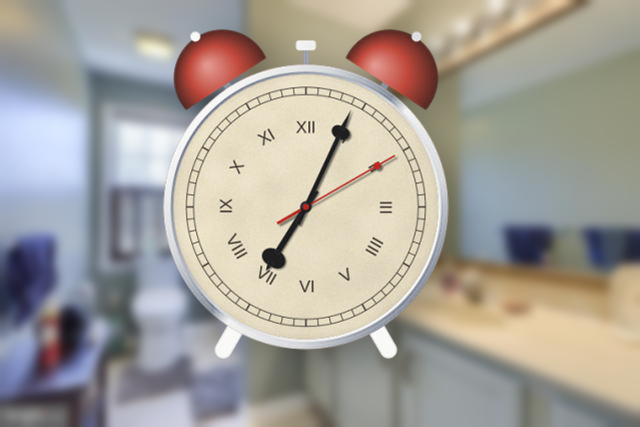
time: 7:04:10
